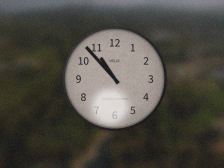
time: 10:53
